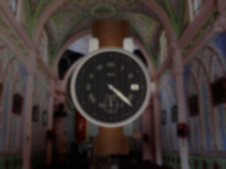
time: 4:22
